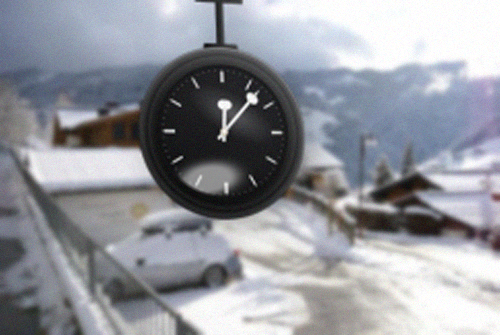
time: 12:07
